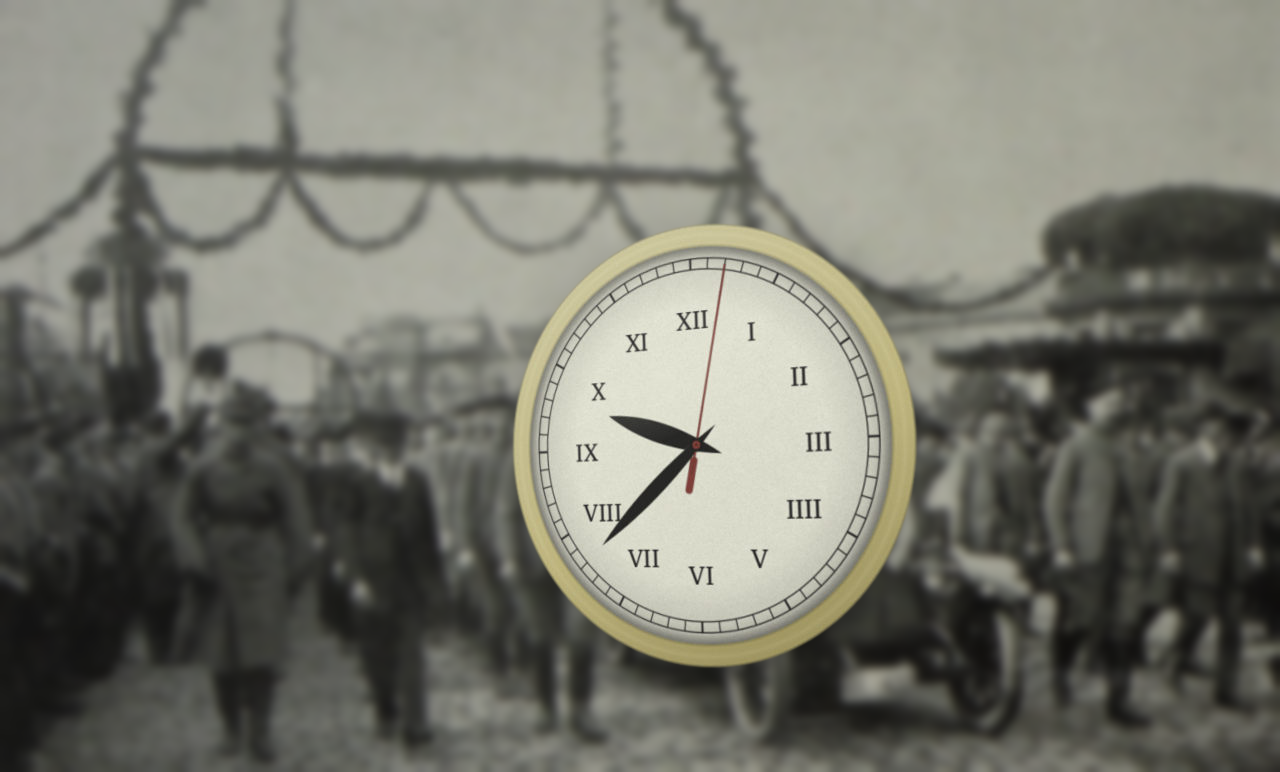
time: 9:38:02
